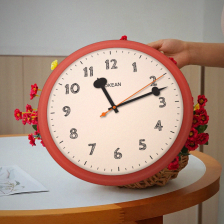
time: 11:12:10
